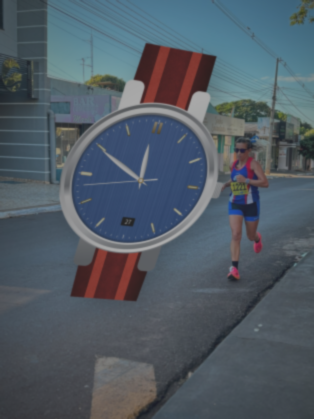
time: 11:49:43
